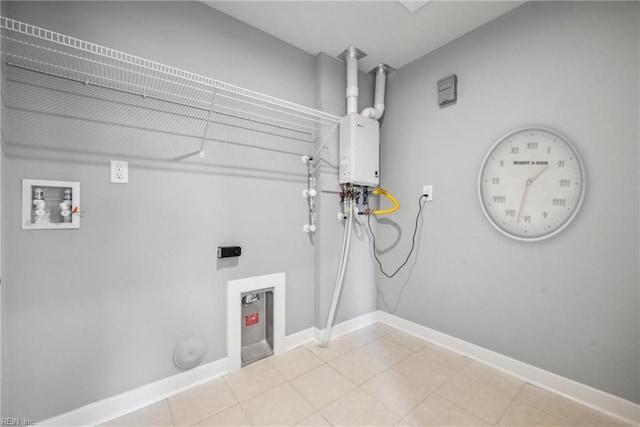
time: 1:32
